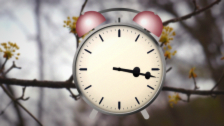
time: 3:17
